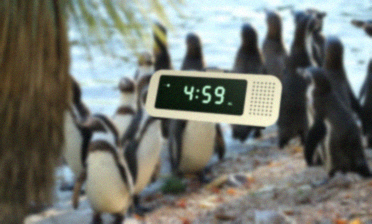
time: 4:59
